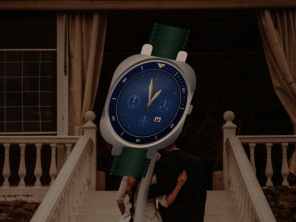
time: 12:58
